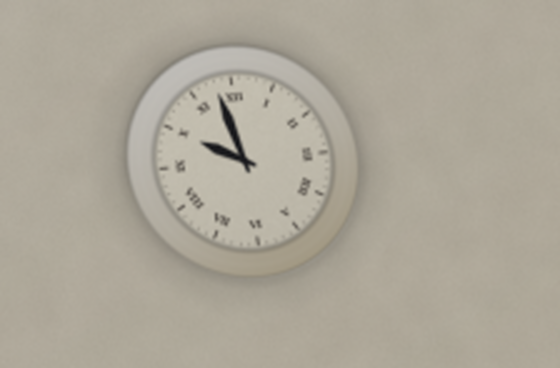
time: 9:58
